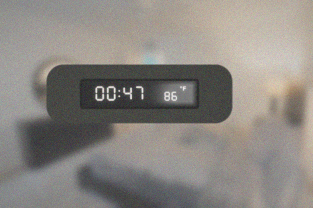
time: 0:47
